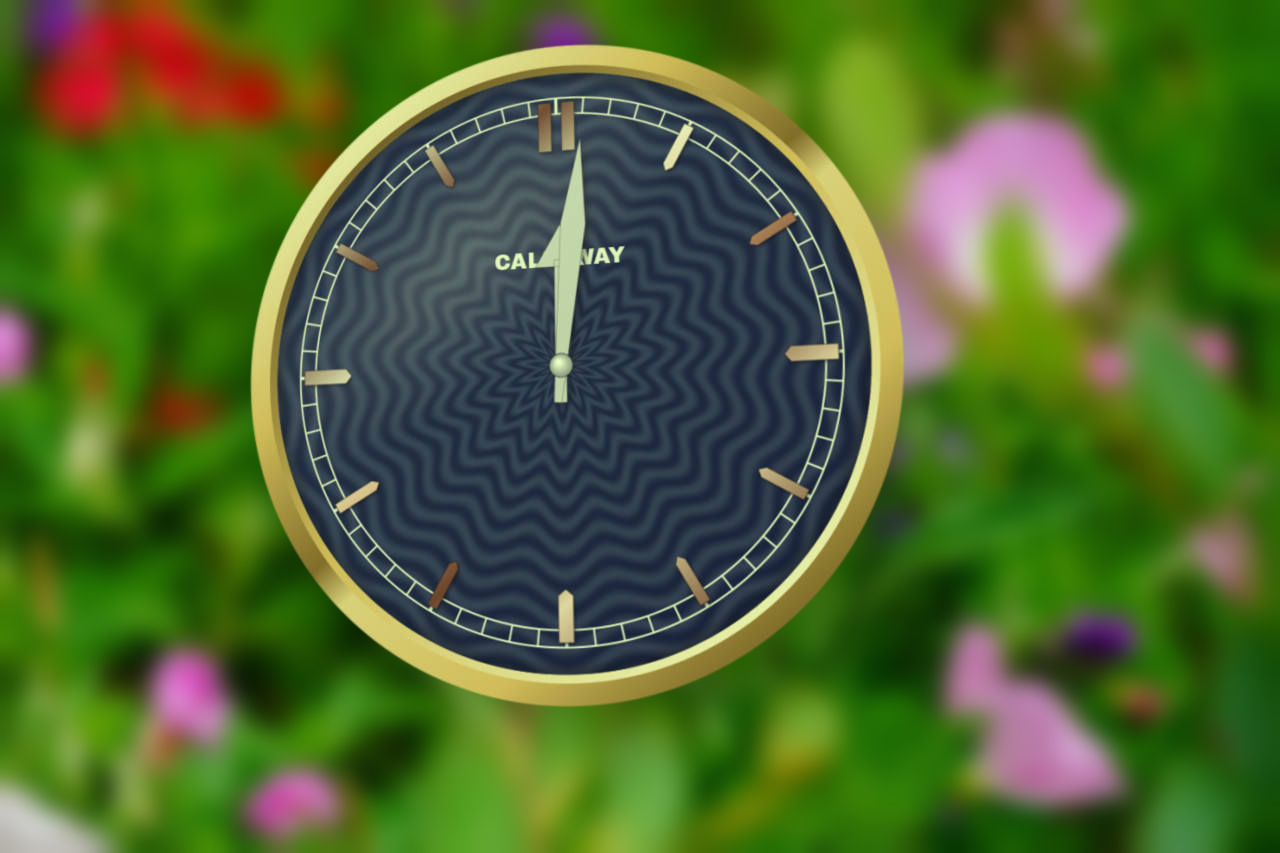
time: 12:01
